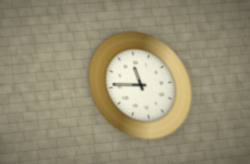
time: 11:46
